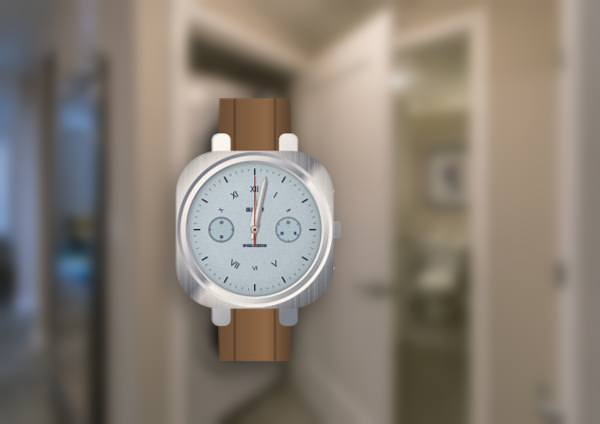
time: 12:02
